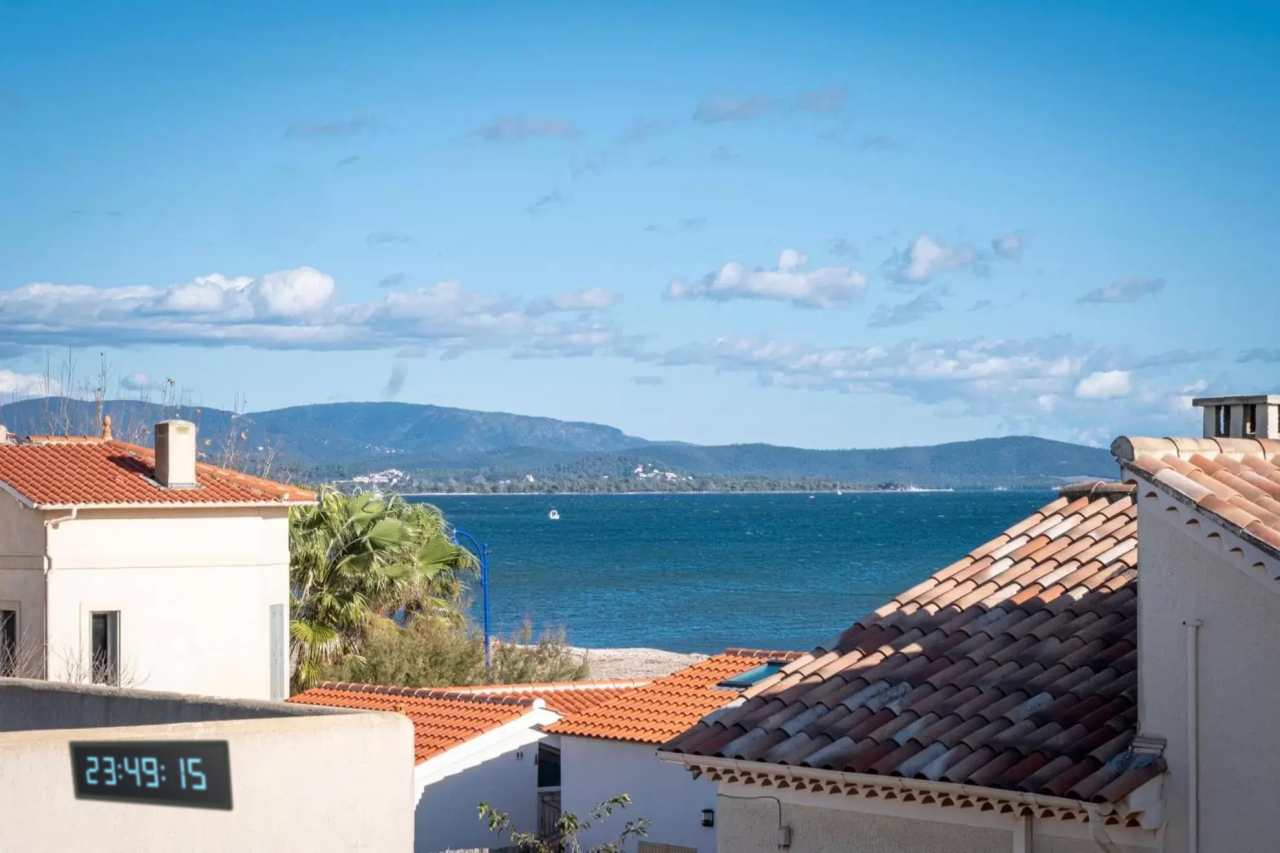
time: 23:49:15
